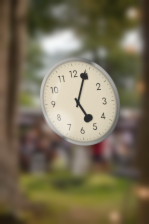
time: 5:04
